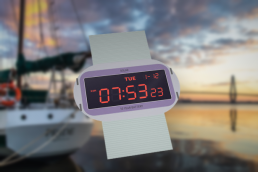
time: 7:53:23
